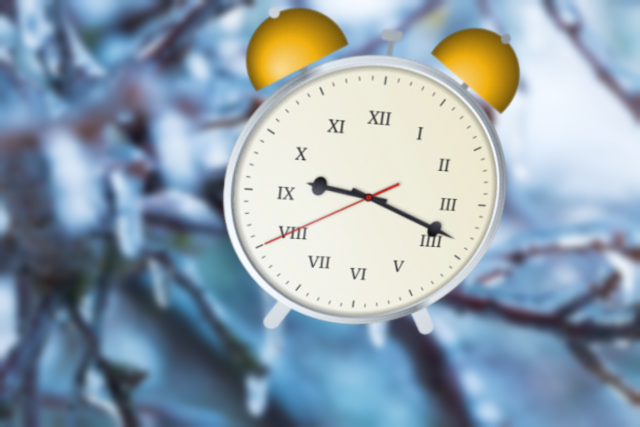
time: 9:18:40
